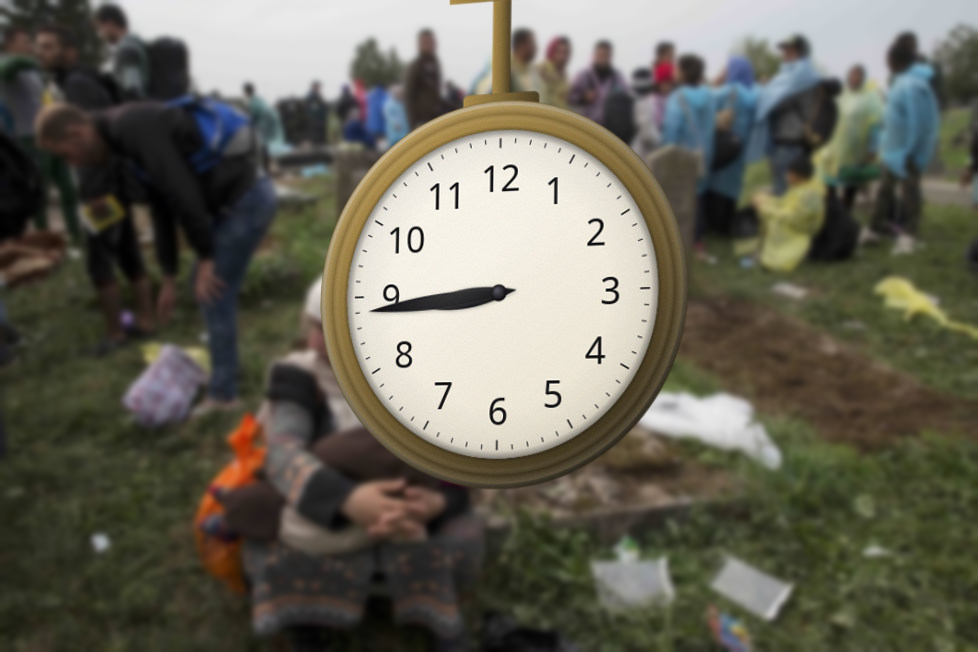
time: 8:44
